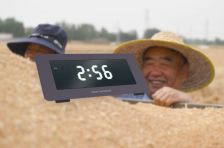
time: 2:56
